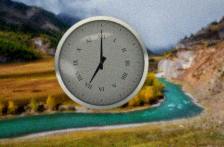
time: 7:00
